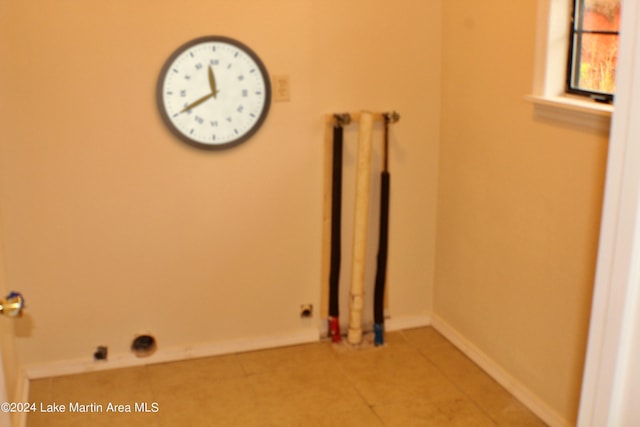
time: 11:40
